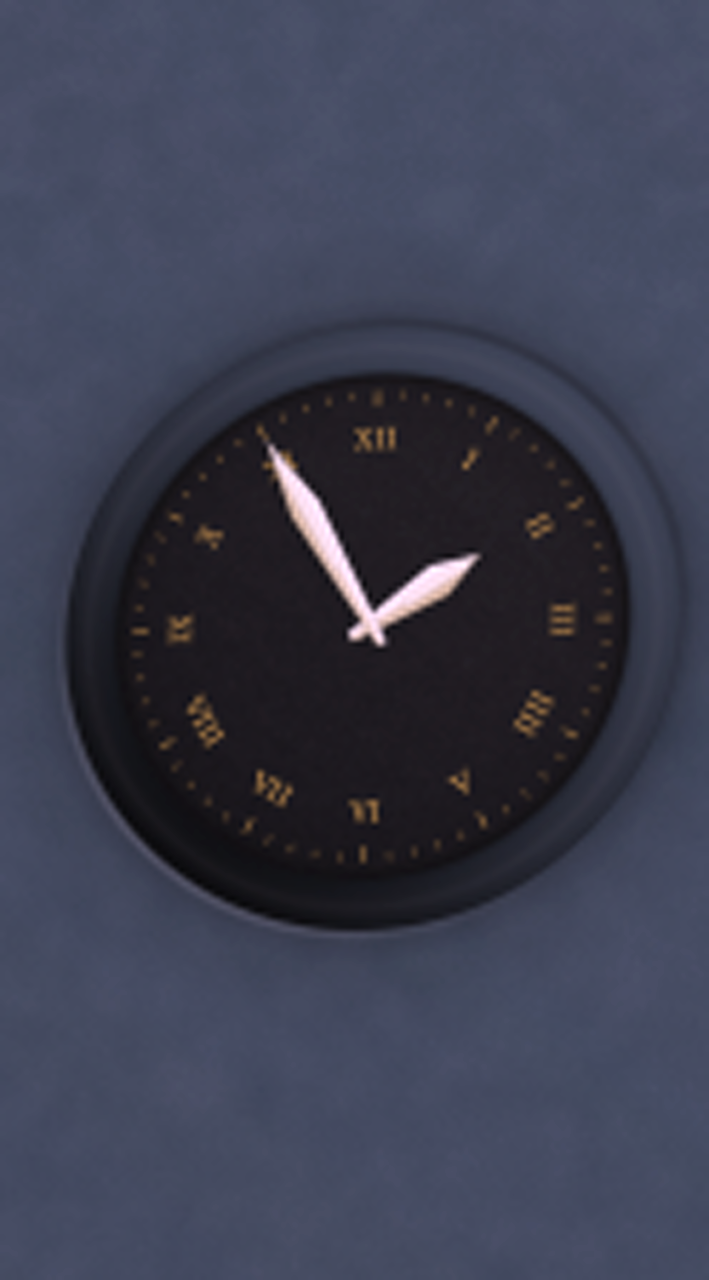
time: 1:55
